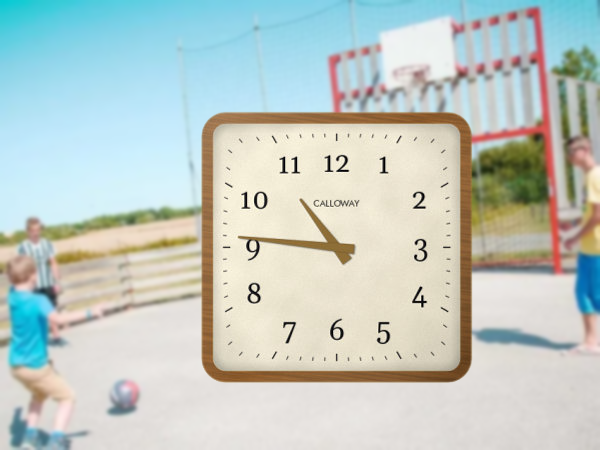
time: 10:46
